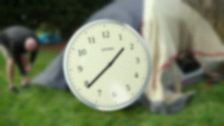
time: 1:39
